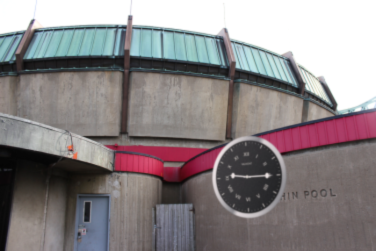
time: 9:15
